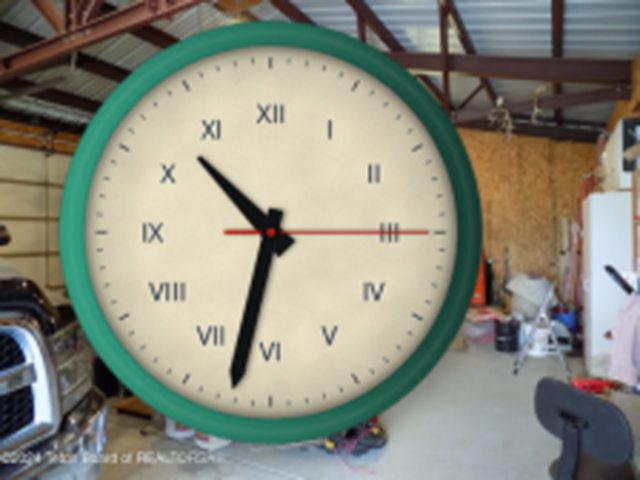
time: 10:32:15
